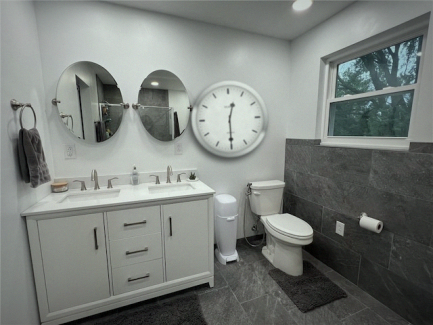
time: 12:30
